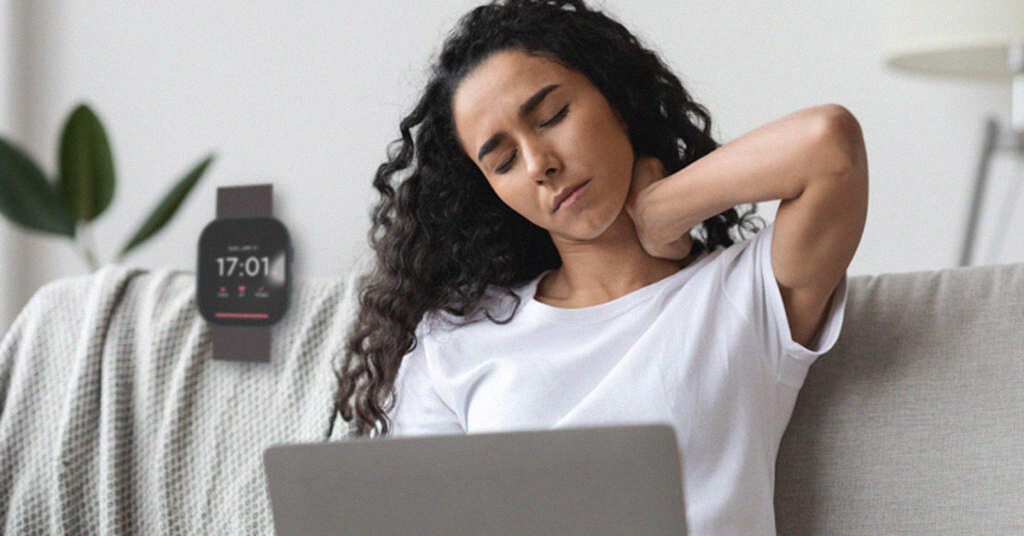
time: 17:01
